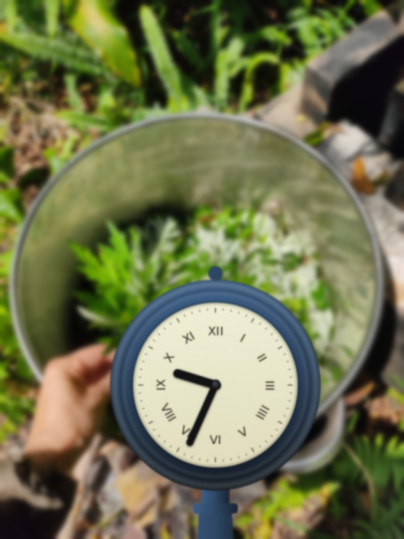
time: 9:34
